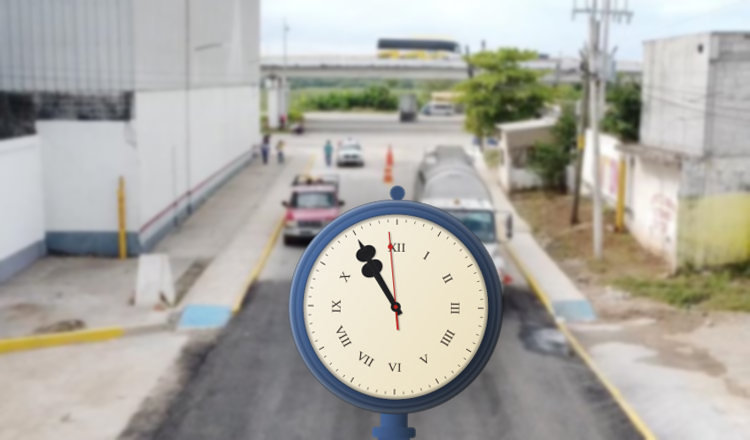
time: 10:54:59
